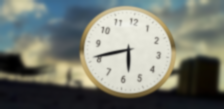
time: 5:41
